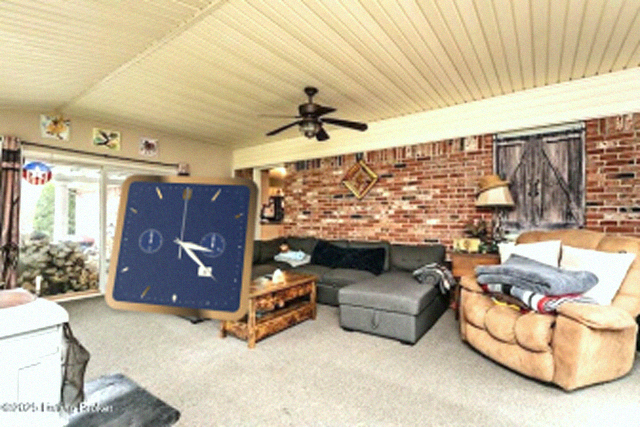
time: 3:22
